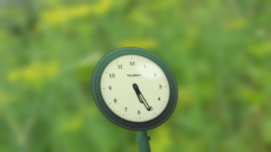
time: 5:26
